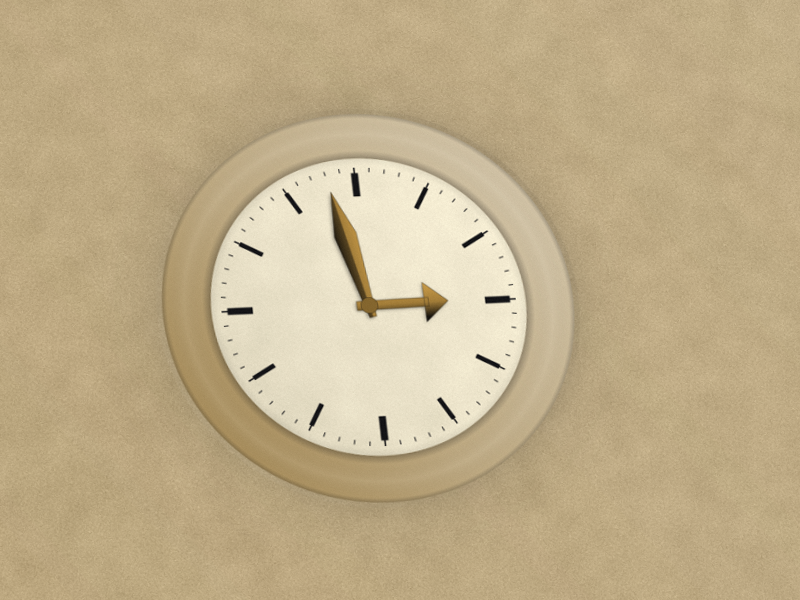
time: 2:58
